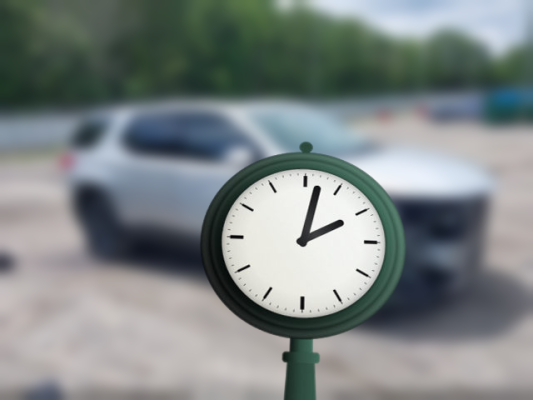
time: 2:02
